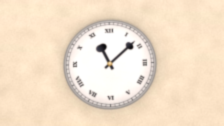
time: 11:08
